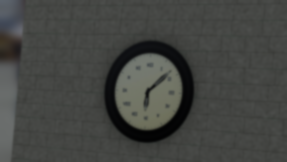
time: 6:08
